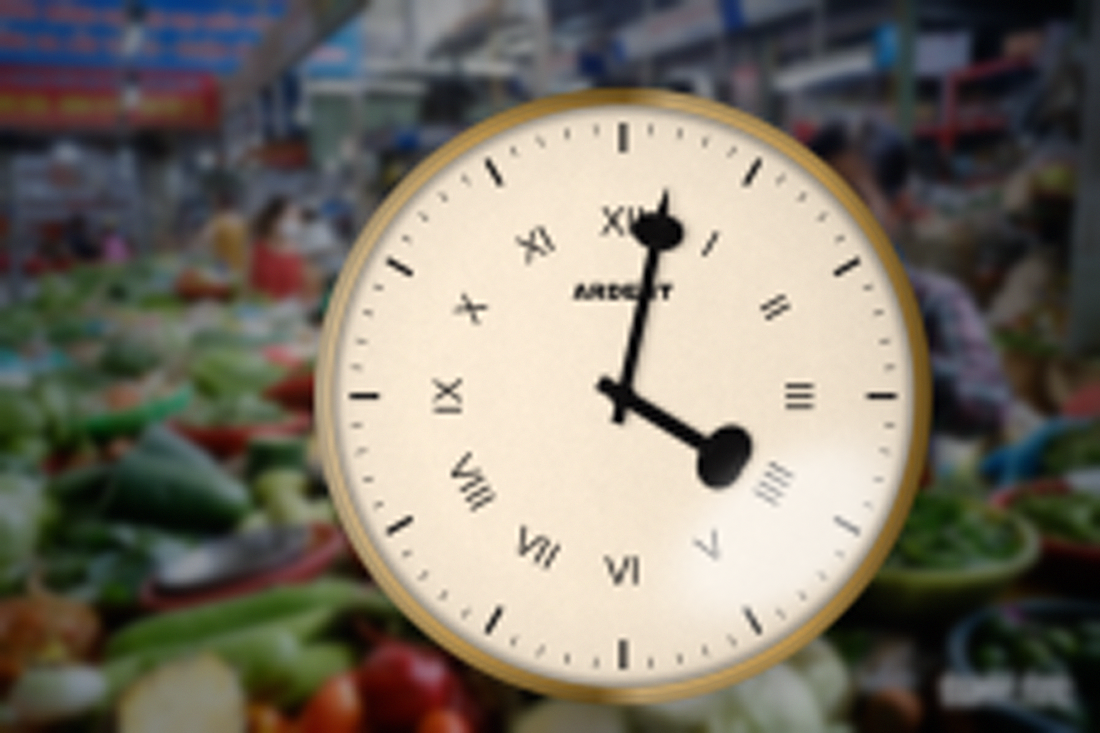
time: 4:02
